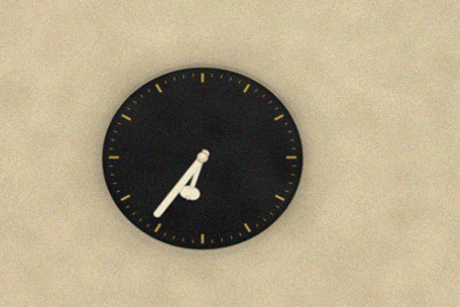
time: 6:36
